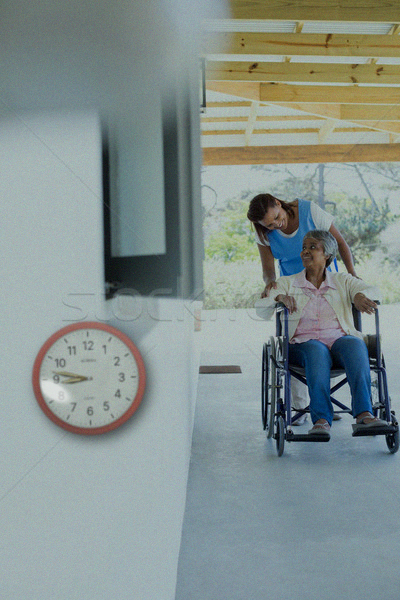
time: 8:47
